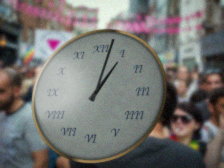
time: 1:02
